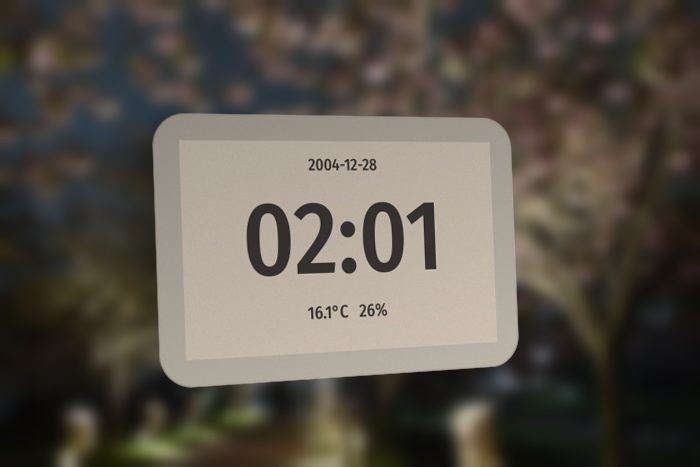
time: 2:01
